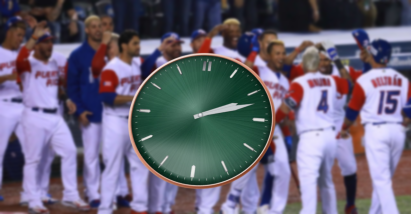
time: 2:12
